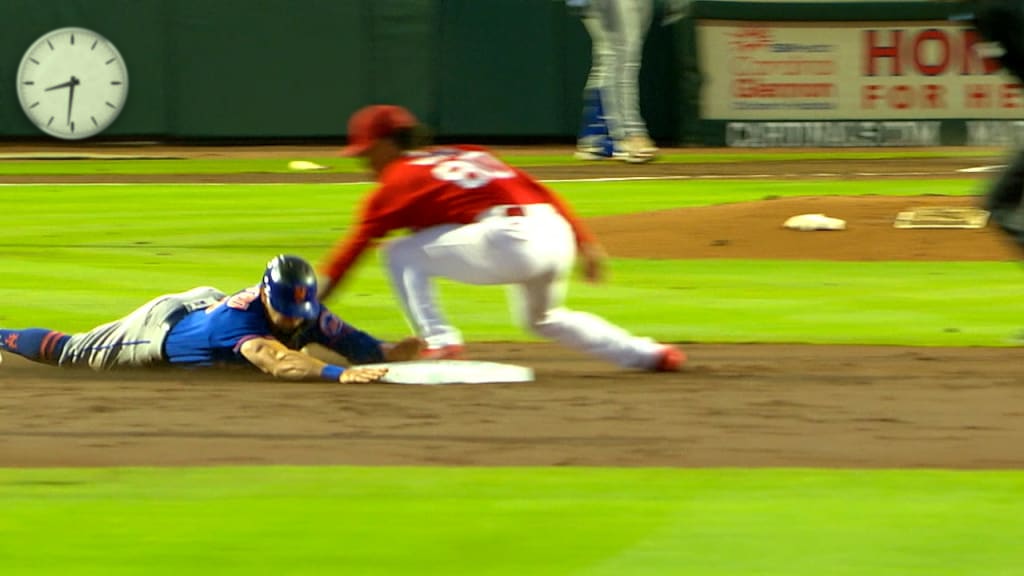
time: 8:31
